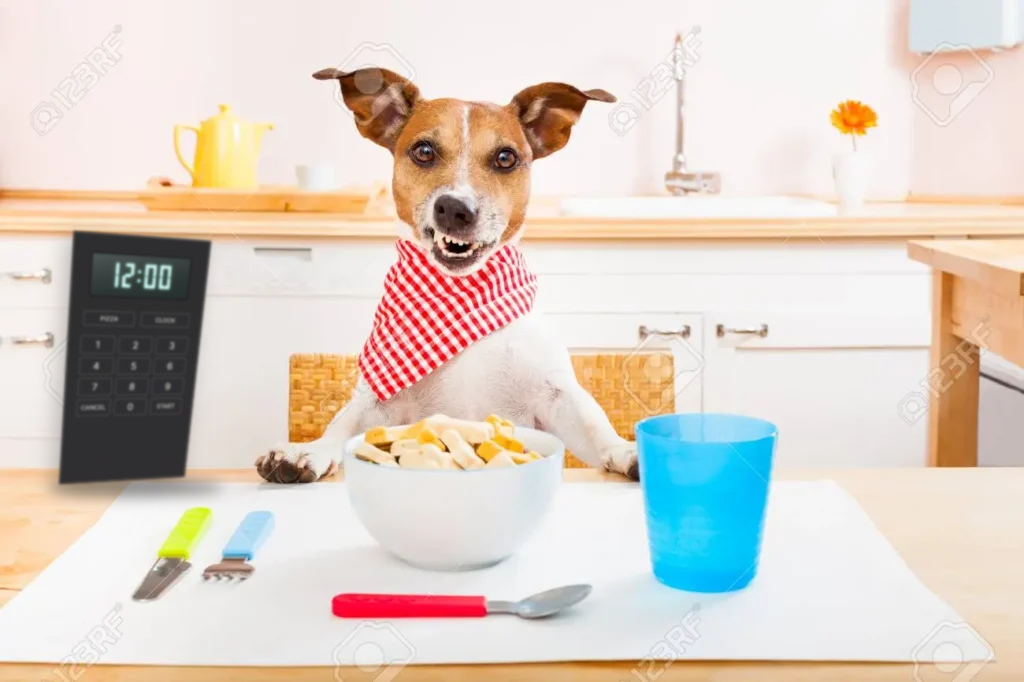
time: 12:00
